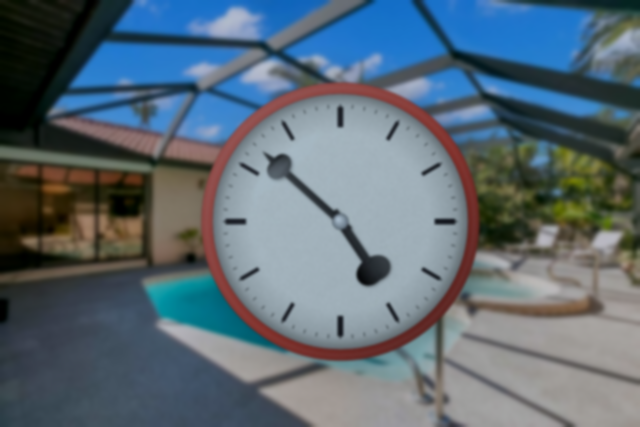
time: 4:52
